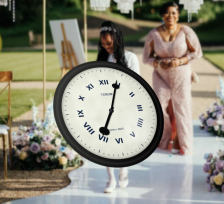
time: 7:04
